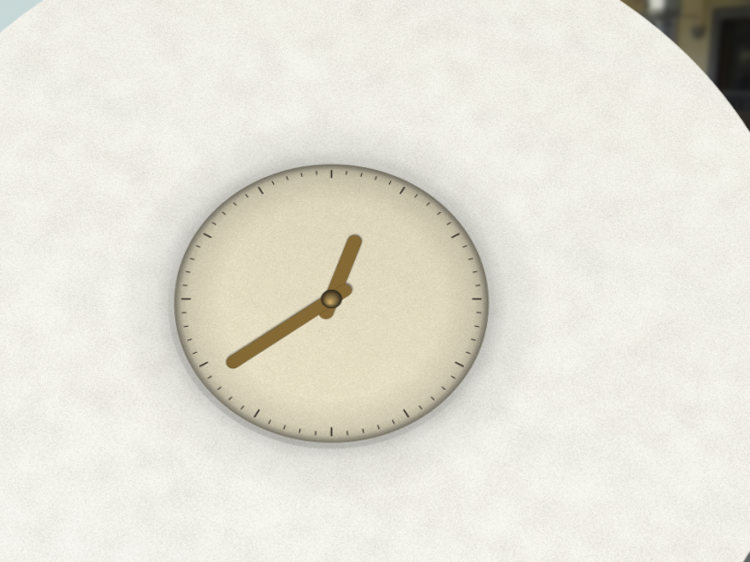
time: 12:39
